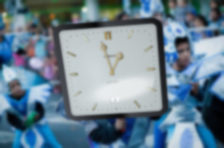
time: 12:58
